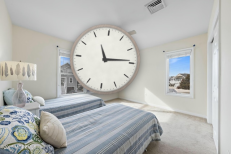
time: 11:14
